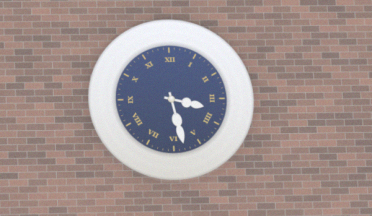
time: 3:28
